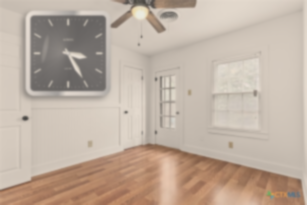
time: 3:25
